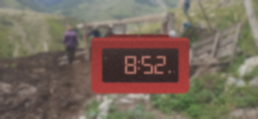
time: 8:52
